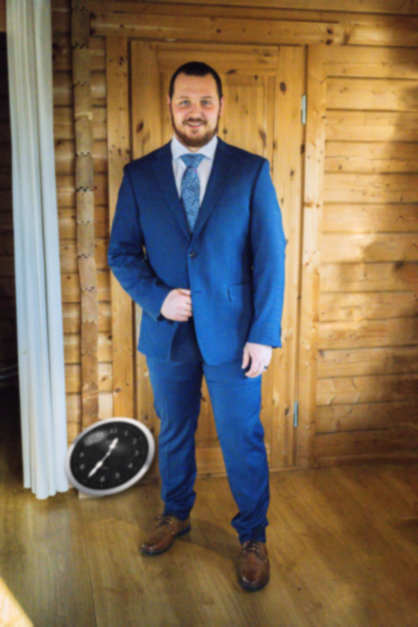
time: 12:35
